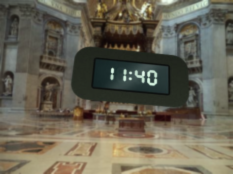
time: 11:40
